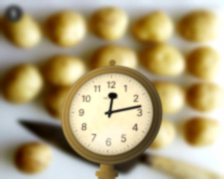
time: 12:13
